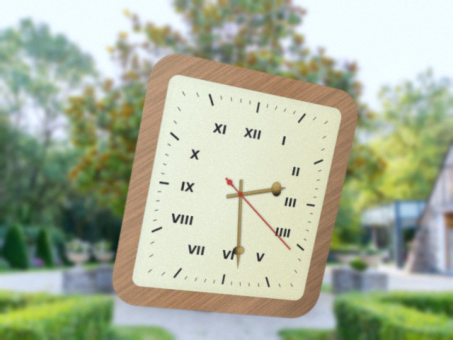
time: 2:28:21
